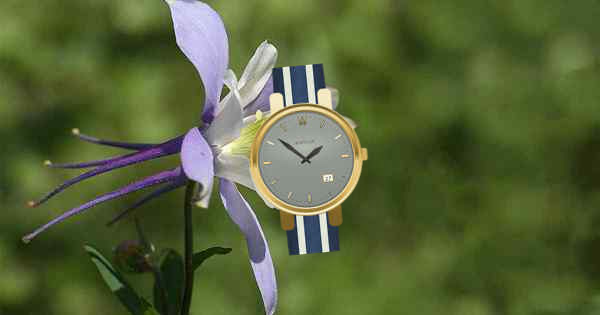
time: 1:52
